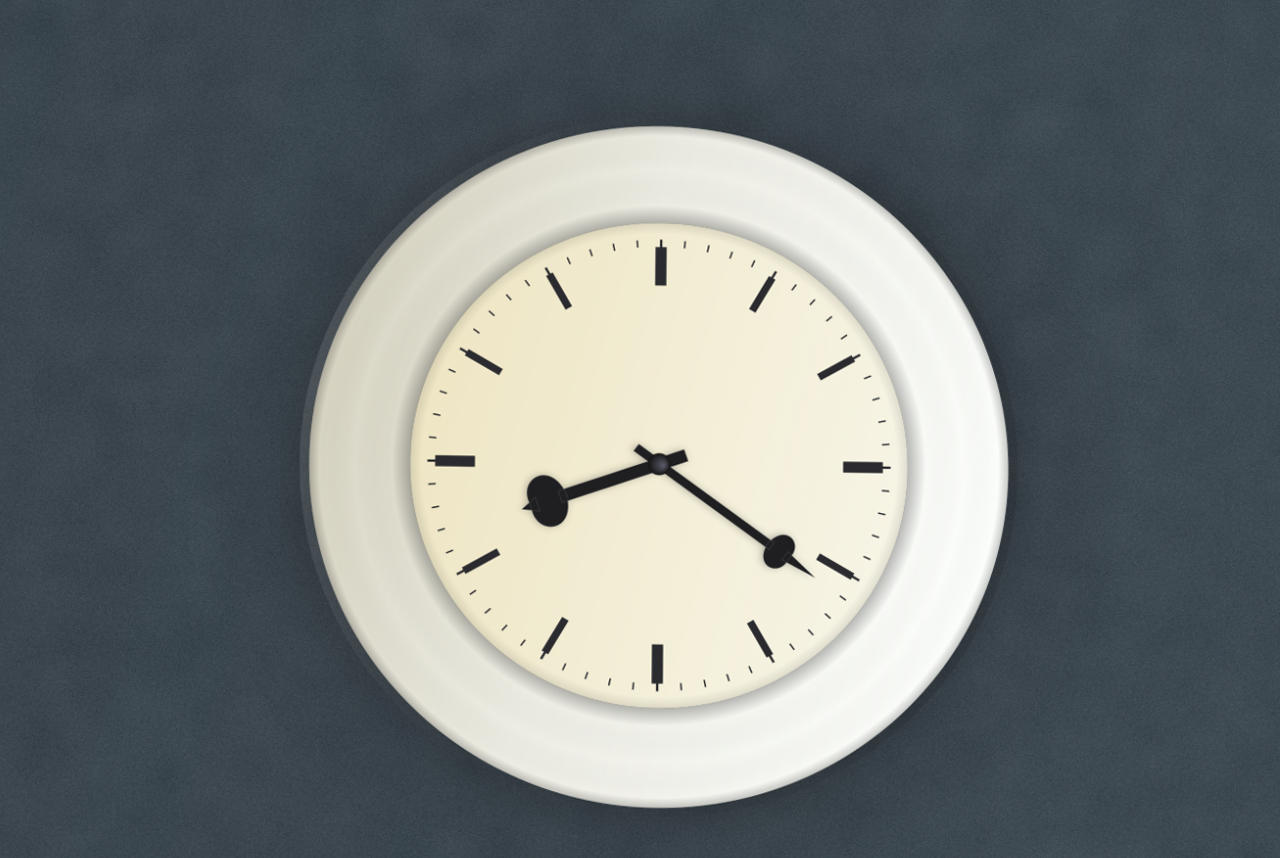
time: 8:21
